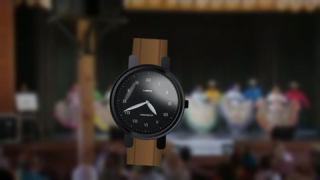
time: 4:41
